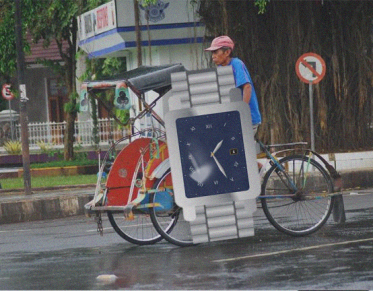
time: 1:26
